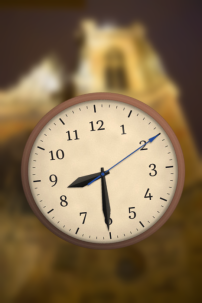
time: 8:30:10
